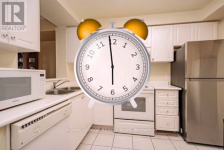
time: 5:59
